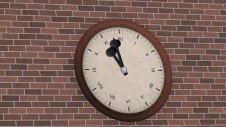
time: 10:58
